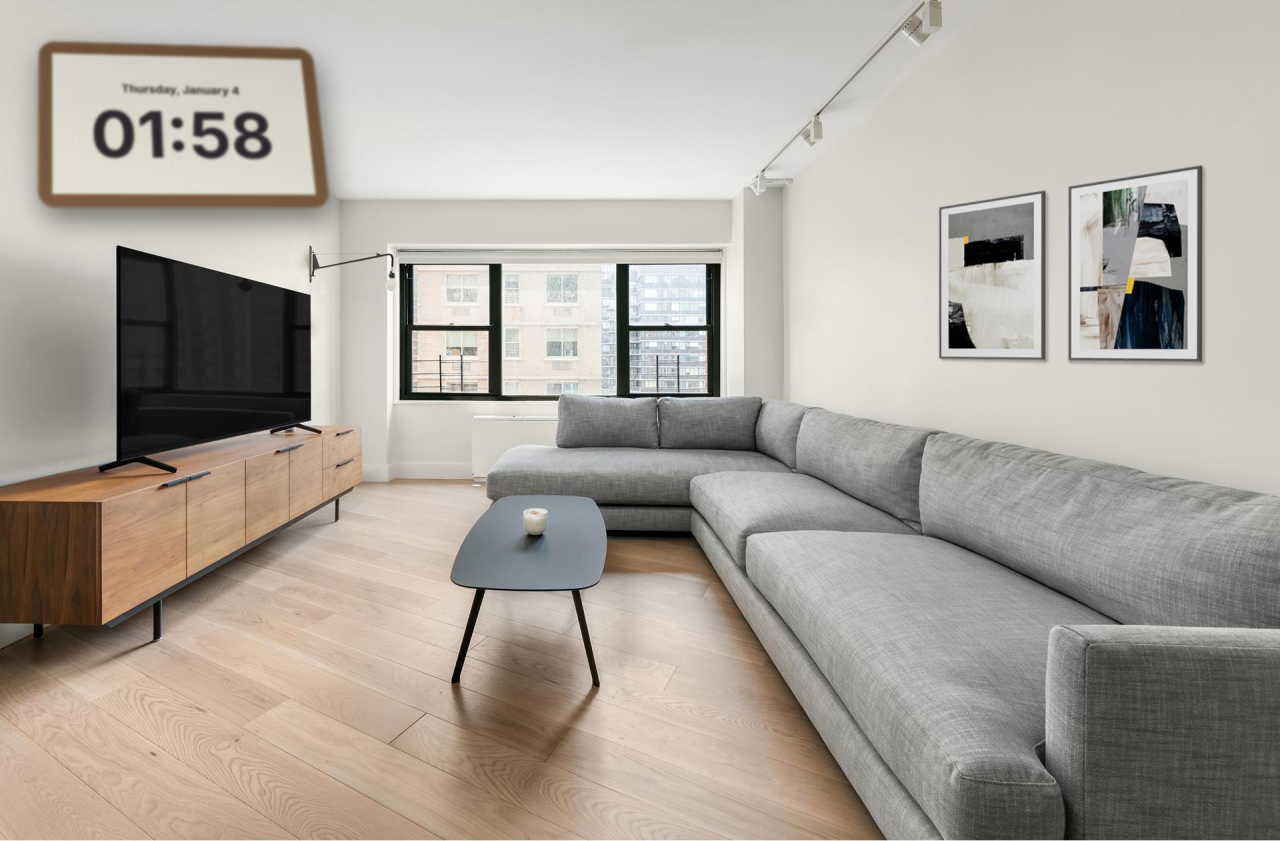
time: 1:58
